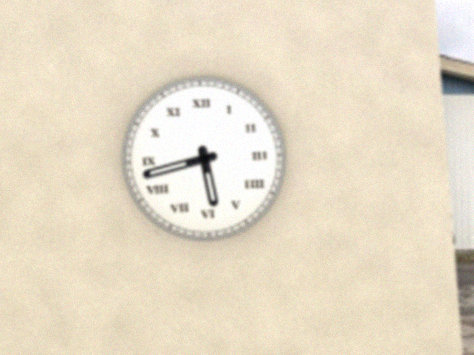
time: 5:43
